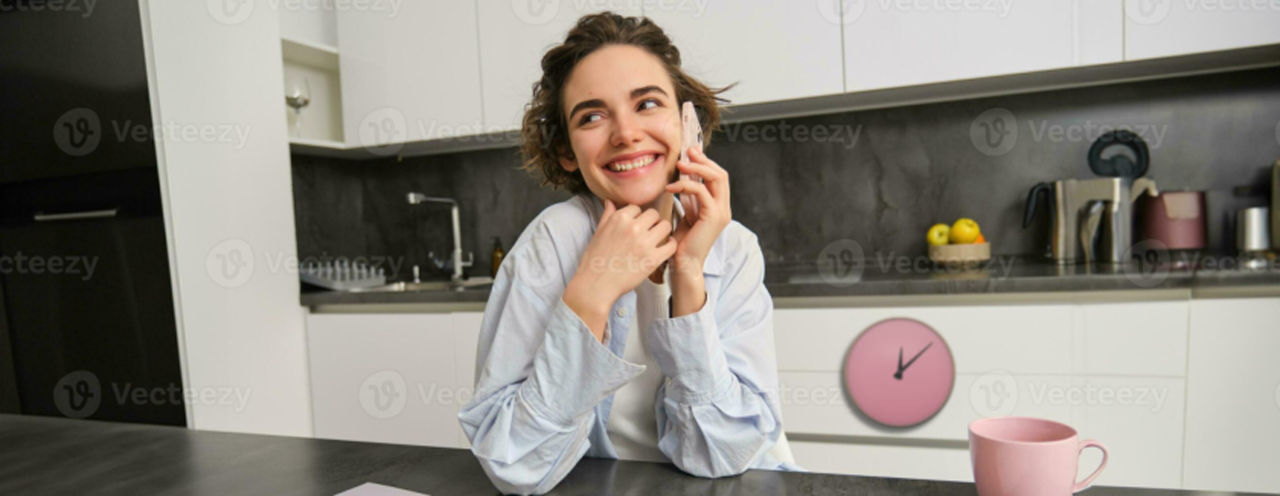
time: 12:08
